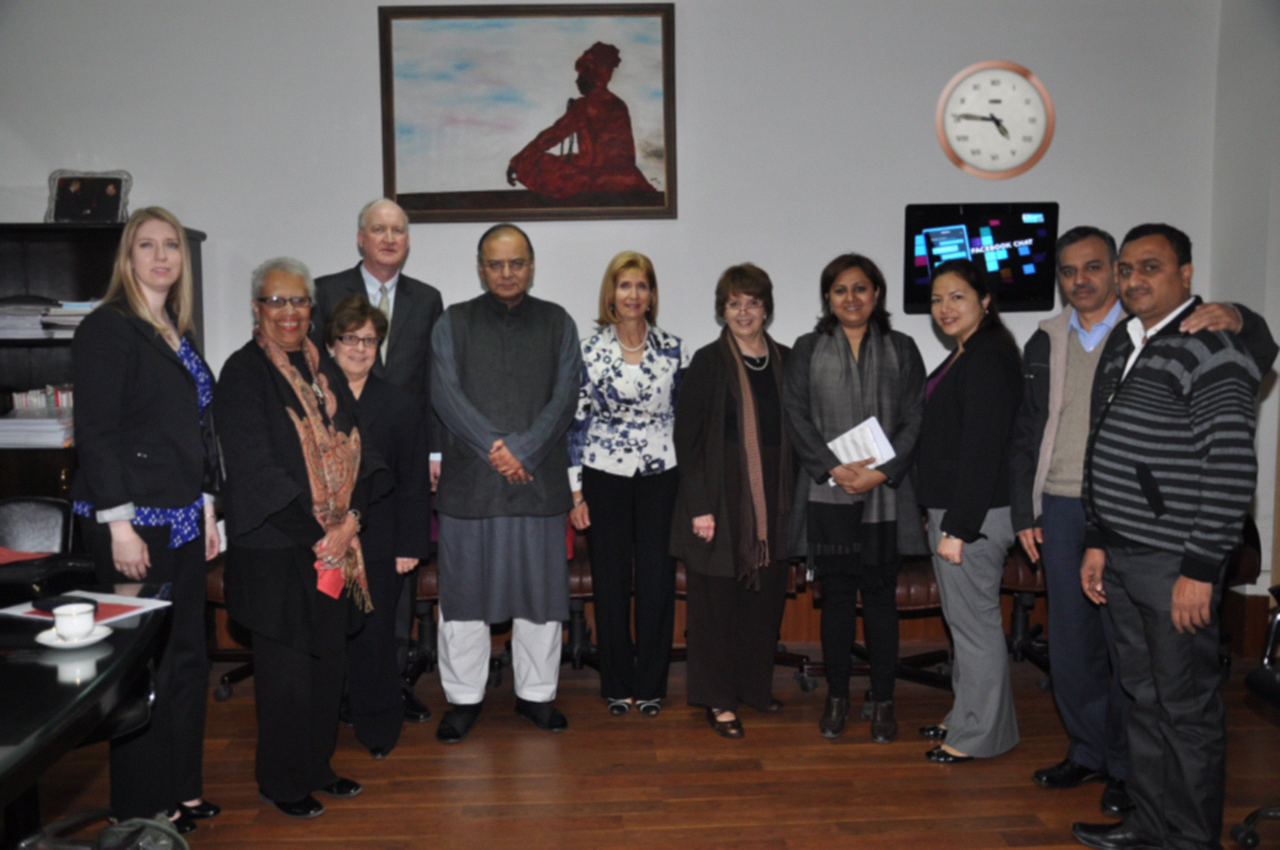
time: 4:46
